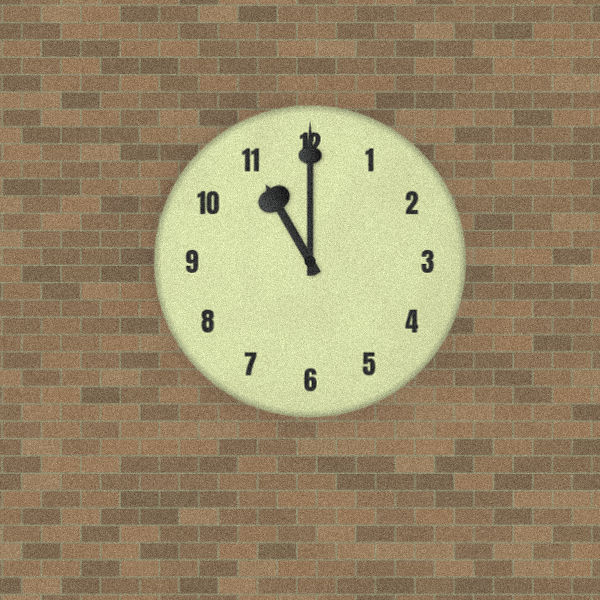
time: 11:00
